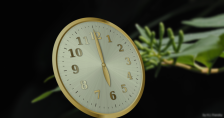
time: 6:00
